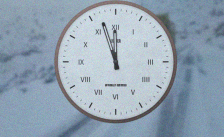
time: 11:57
